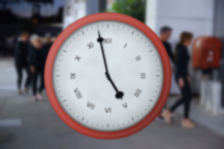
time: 4:58
